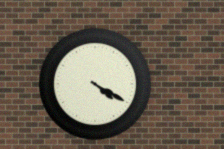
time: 4:20
